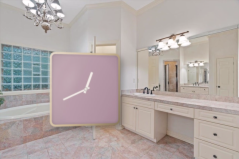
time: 12:41
